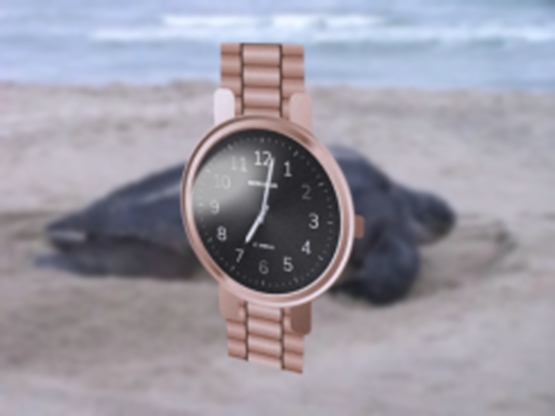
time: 7:02
